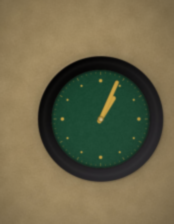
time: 1:04
